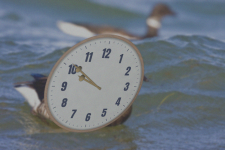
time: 9:51
